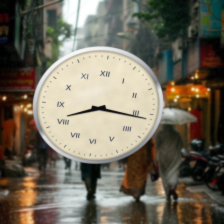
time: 8:16
